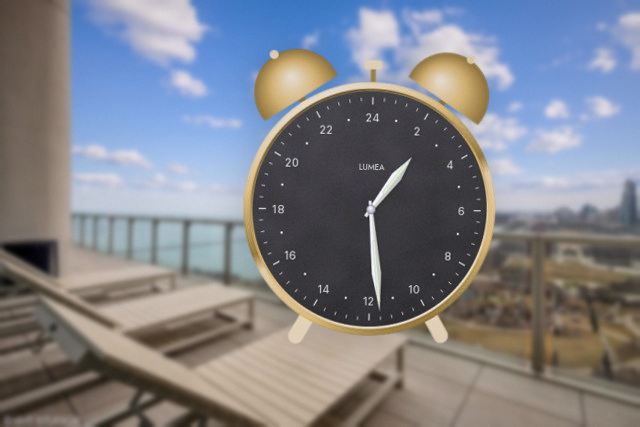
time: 2:29
